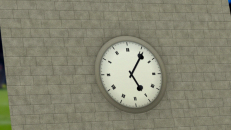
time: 5:06
